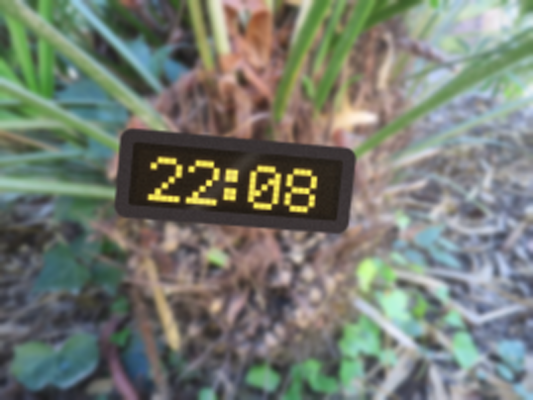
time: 22:08
